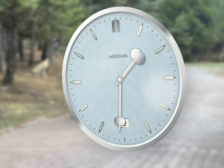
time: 1:31
